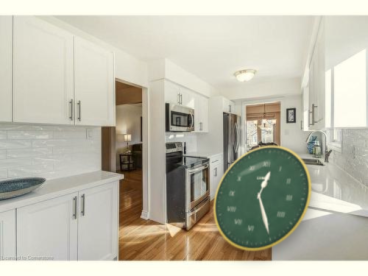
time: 12:25
